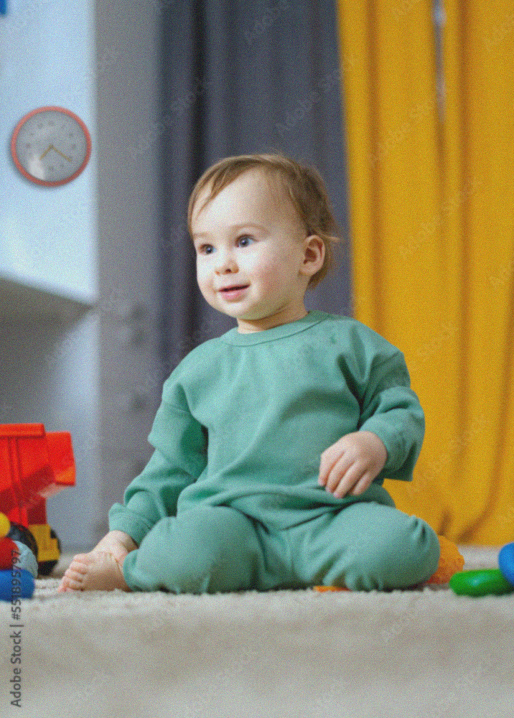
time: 7:21
